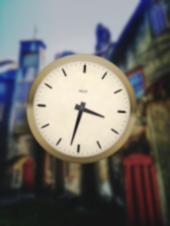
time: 3:32
